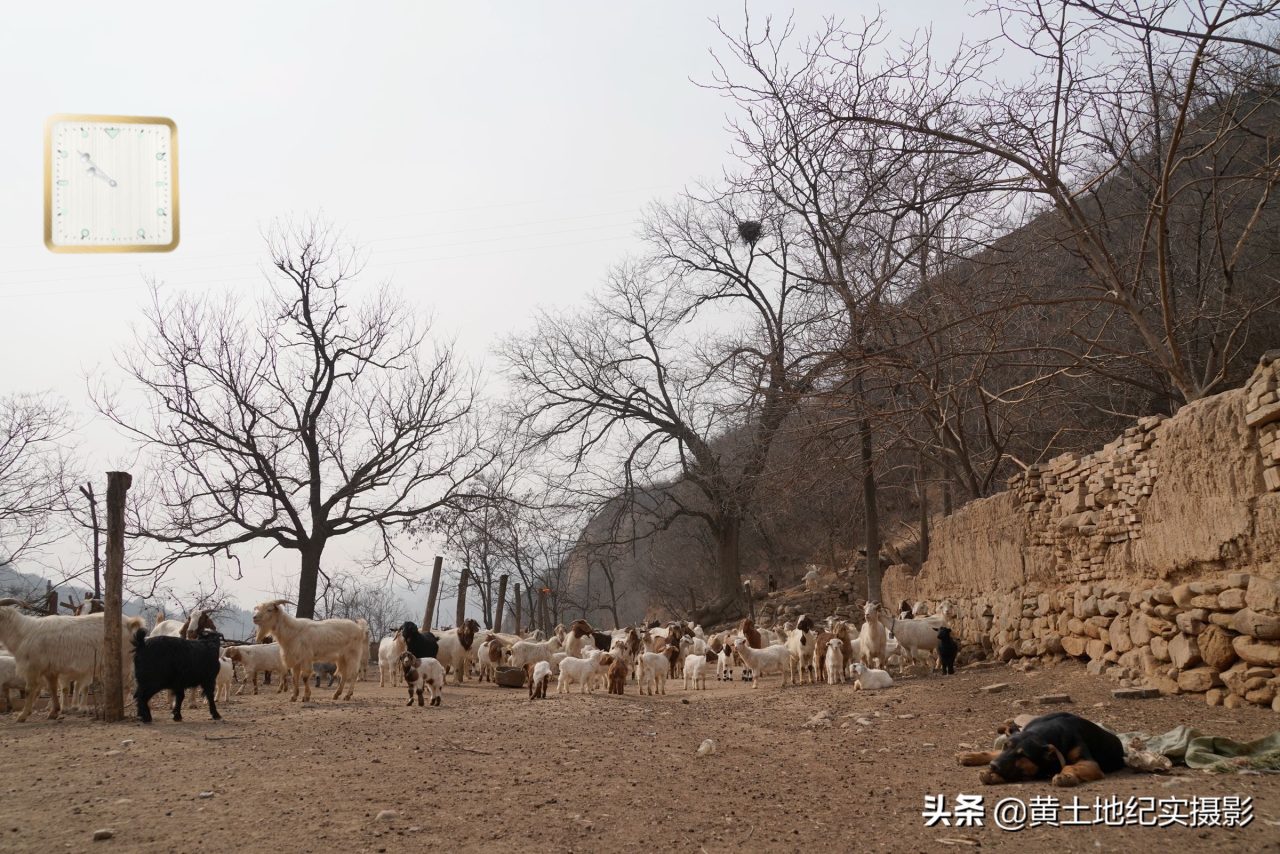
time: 9:52
